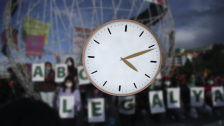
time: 4:11
